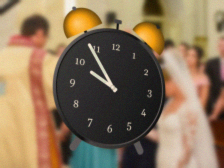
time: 9:54
